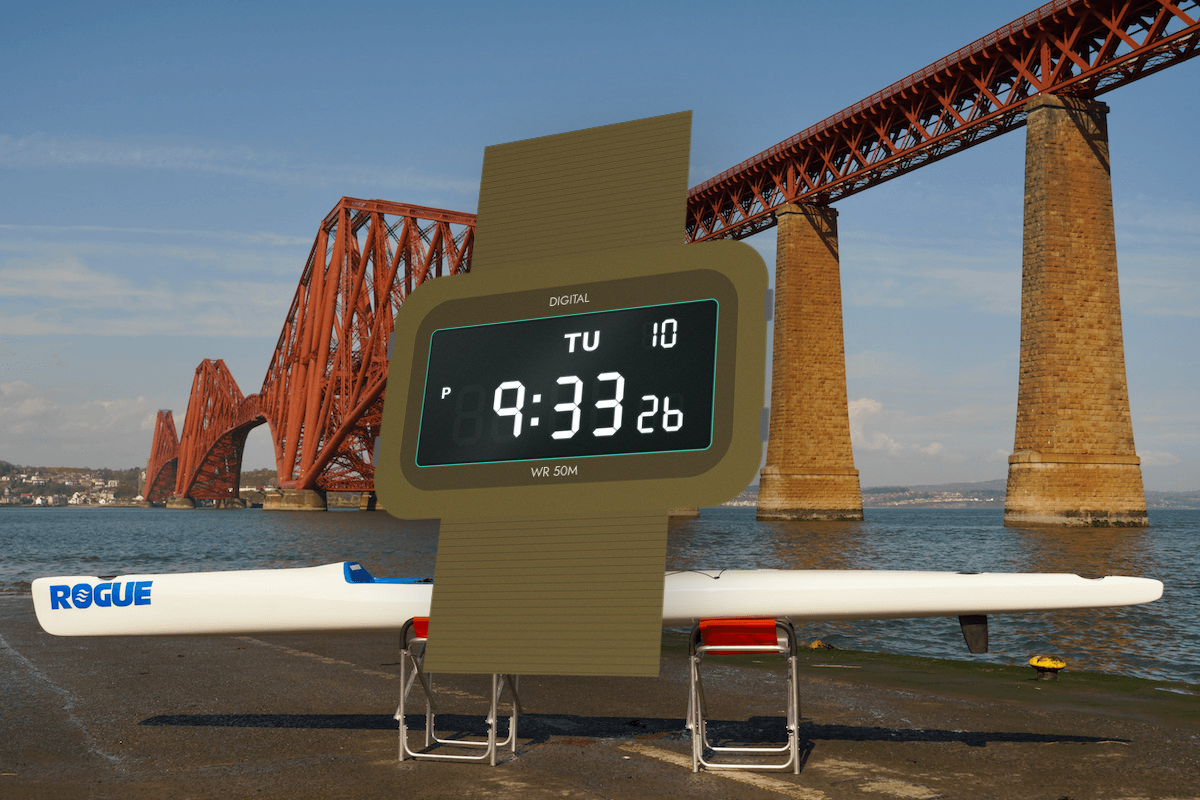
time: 9:33:26
